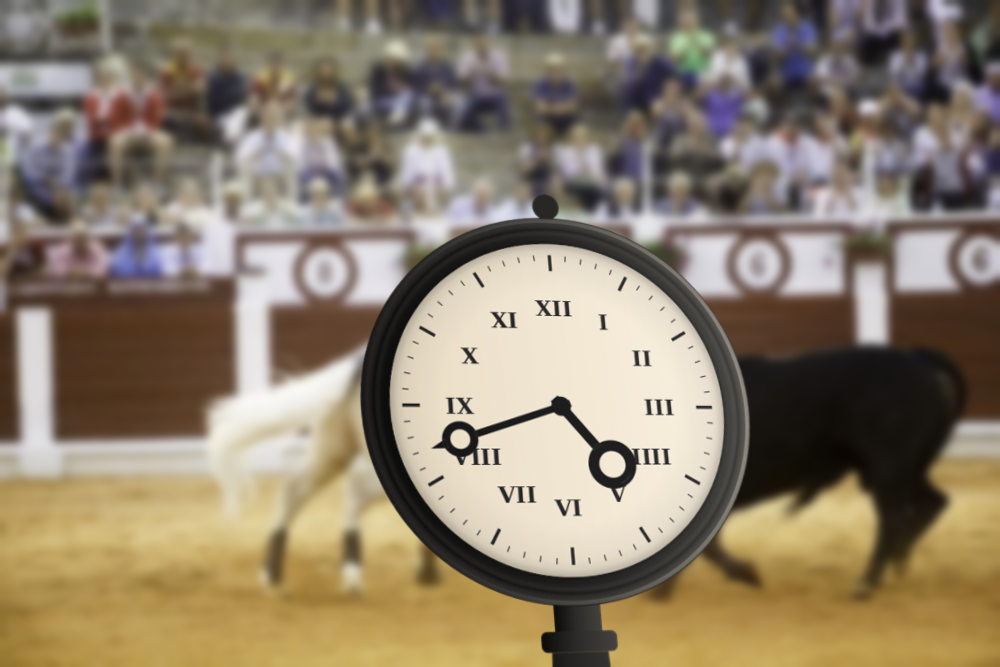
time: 4:42
